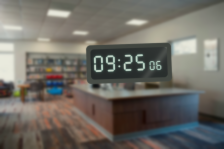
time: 9:25:06
